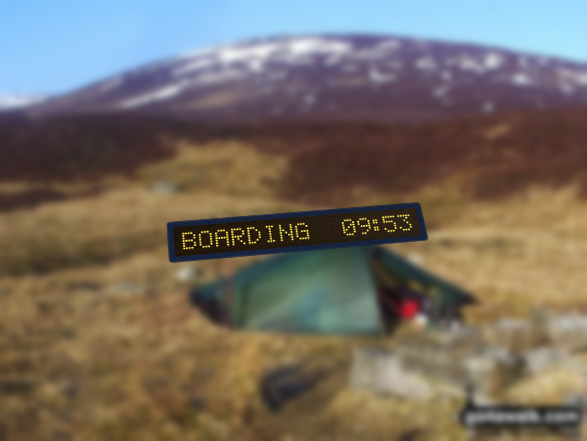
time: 9:53
